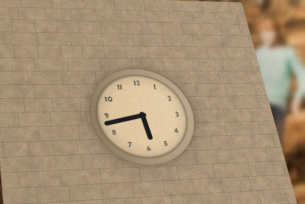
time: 5:43
